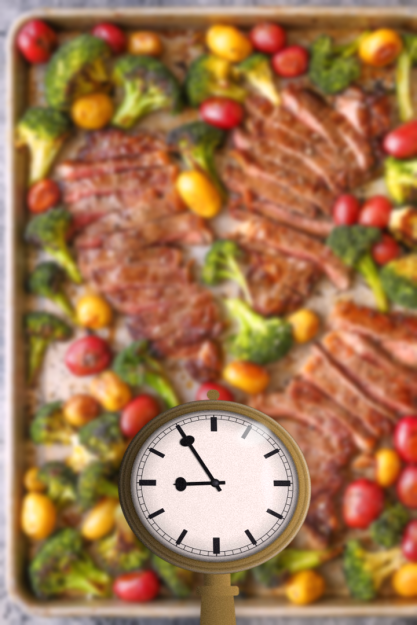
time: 8:55
